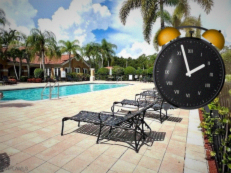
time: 1:57
